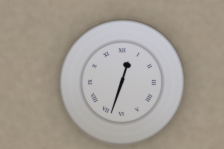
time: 12:33
